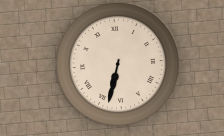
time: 6:33
